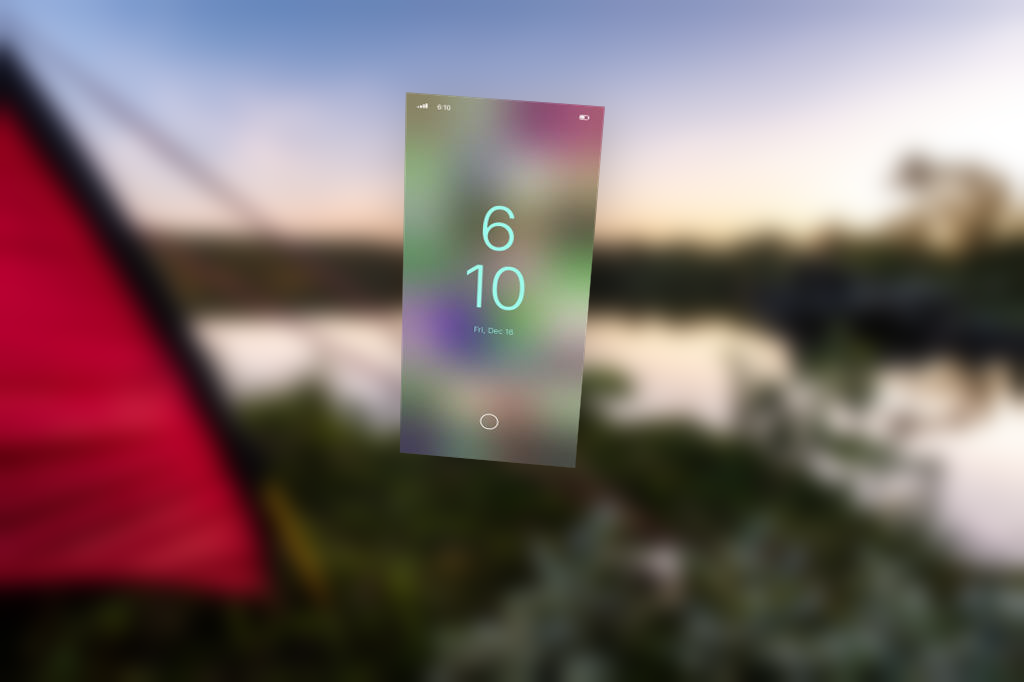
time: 6:10
